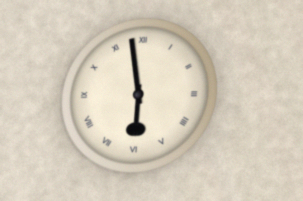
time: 5:58
